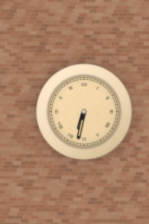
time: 6:32
